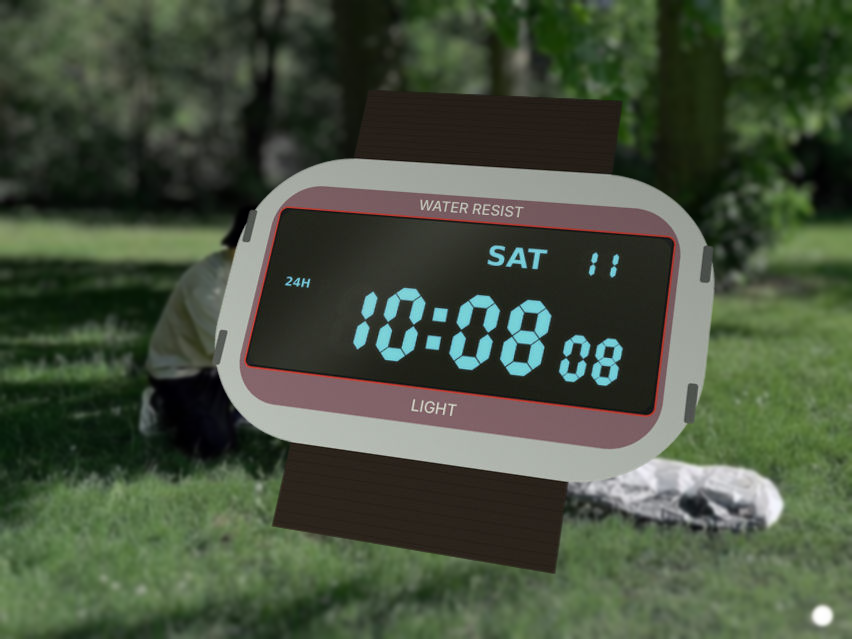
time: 10:08:08
